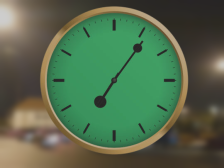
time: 7:06
